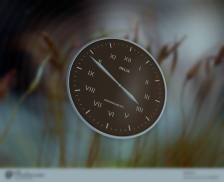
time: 3:49
